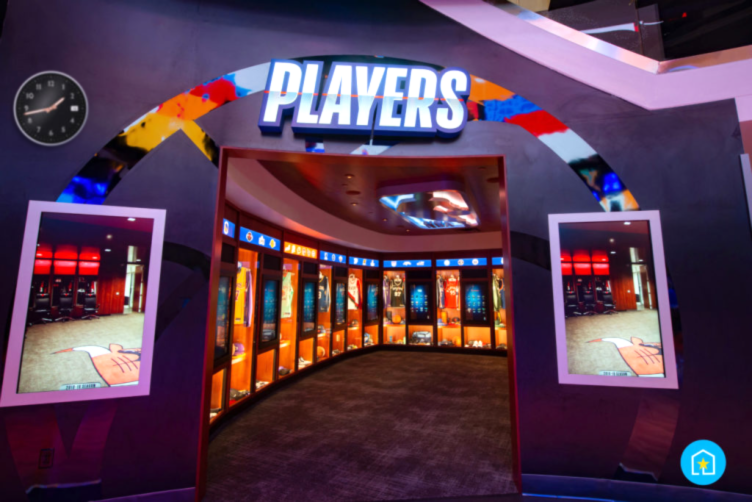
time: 1:43
